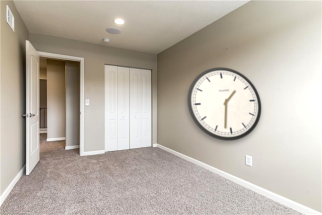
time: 1:32
